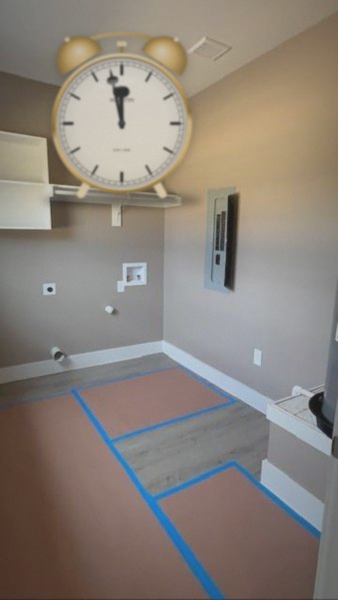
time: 11:58
